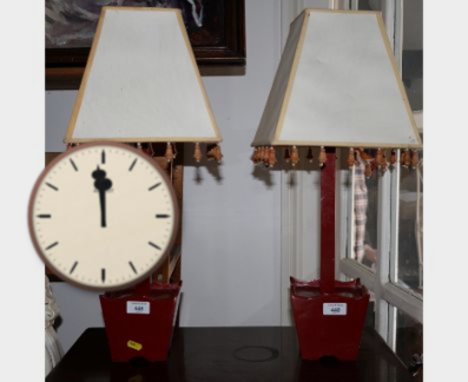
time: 11:59
